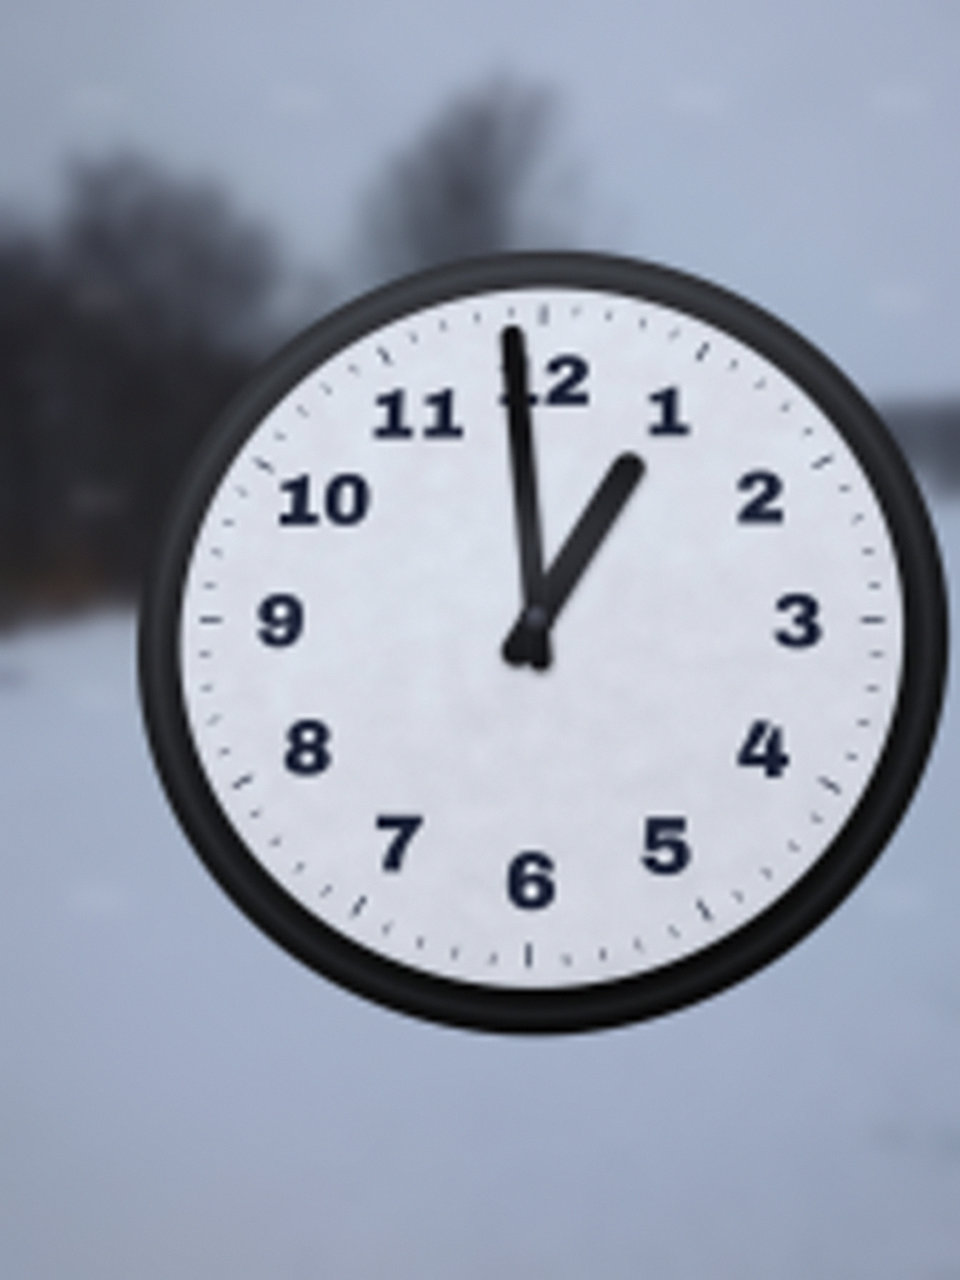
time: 12:59
